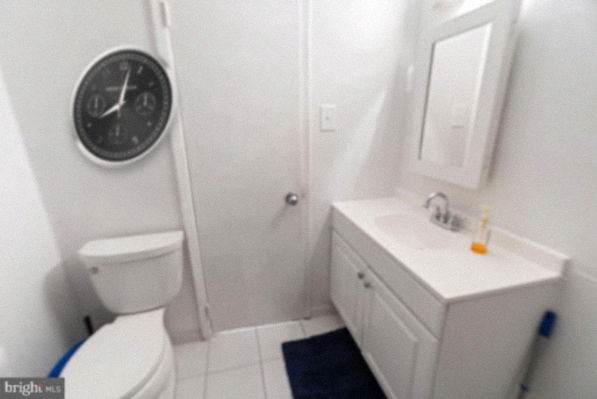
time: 8:02
